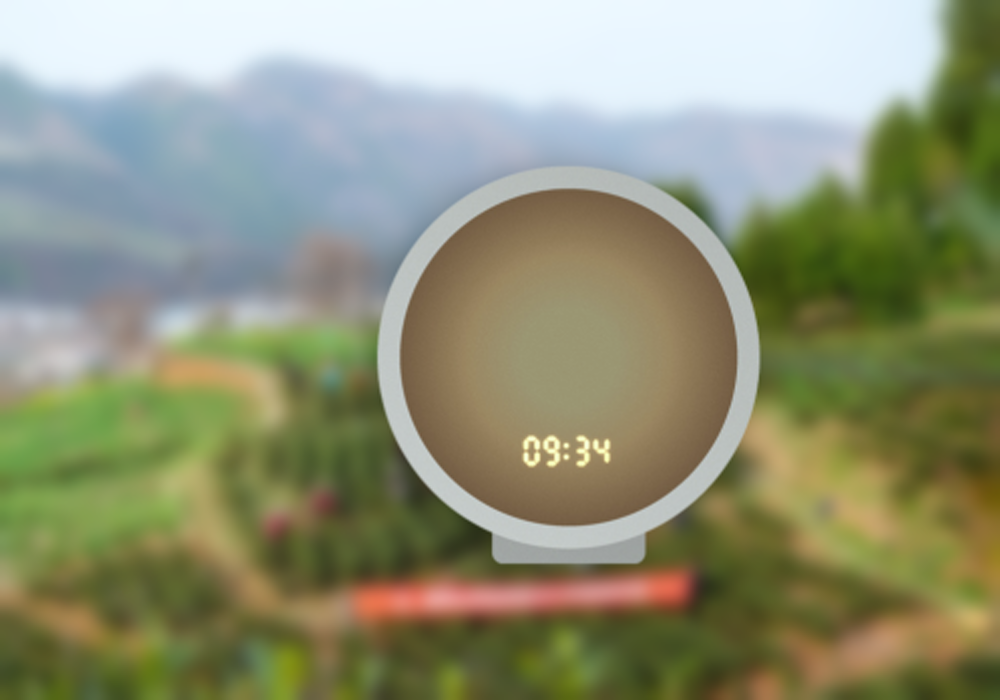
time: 9:34
